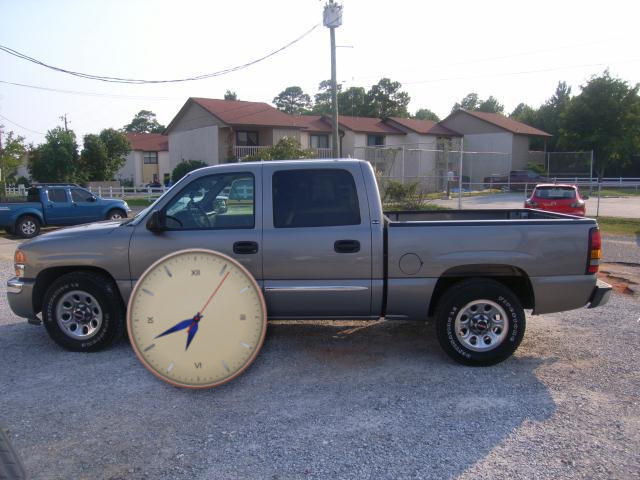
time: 6:41:06
